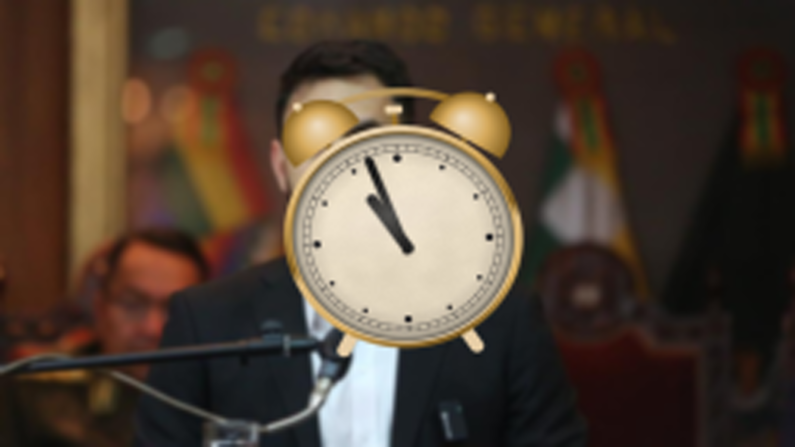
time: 10:57
